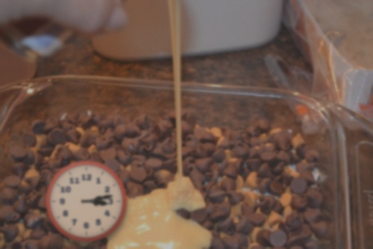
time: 3:13
